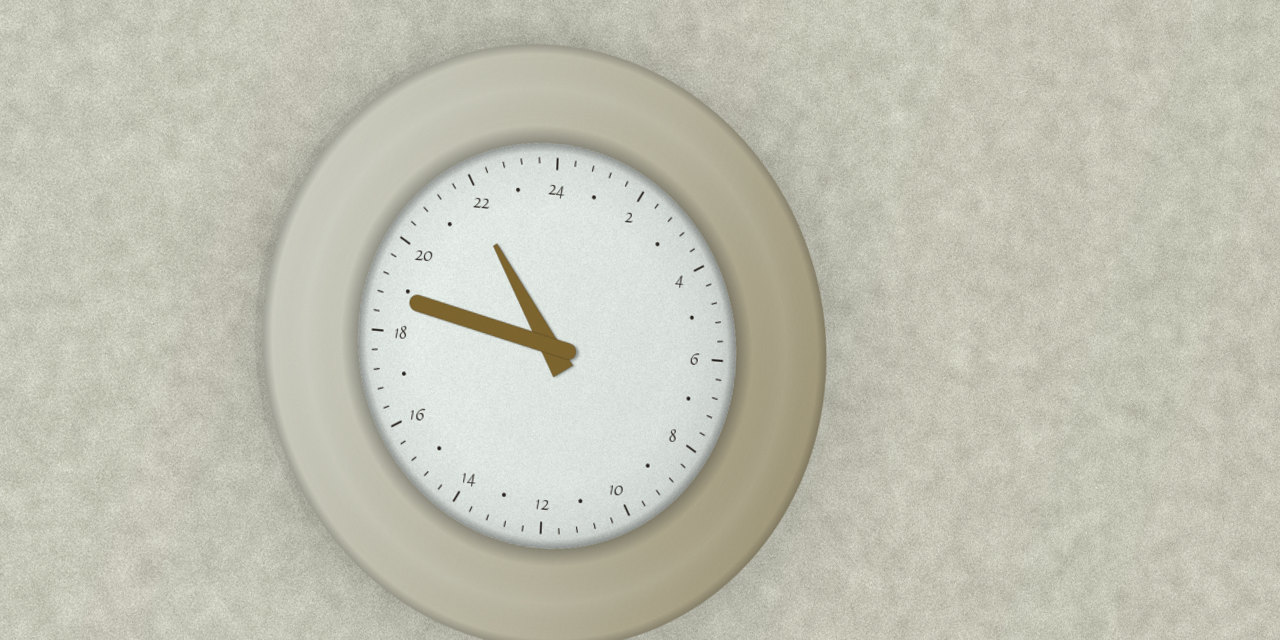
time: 21:47
